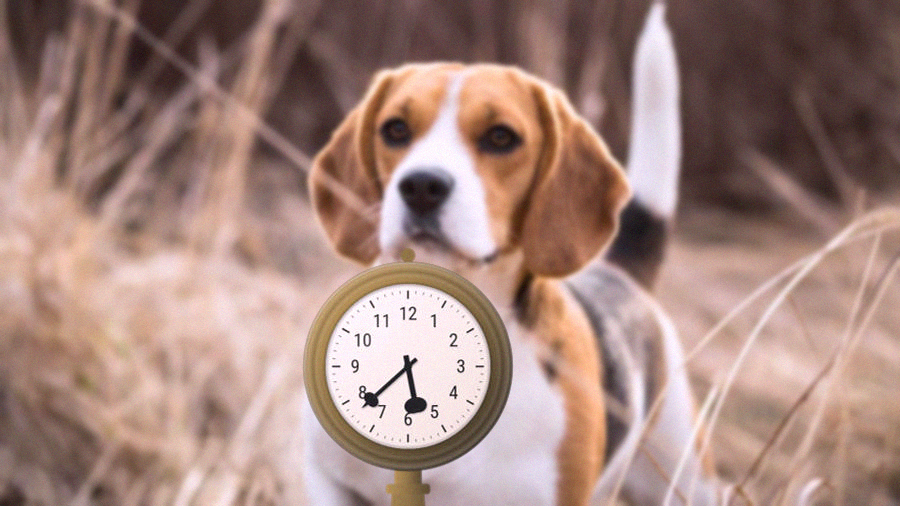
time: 5:38
